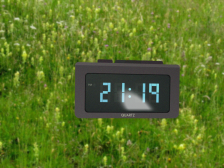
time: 21:19
